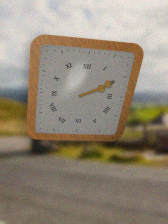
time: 2:10
